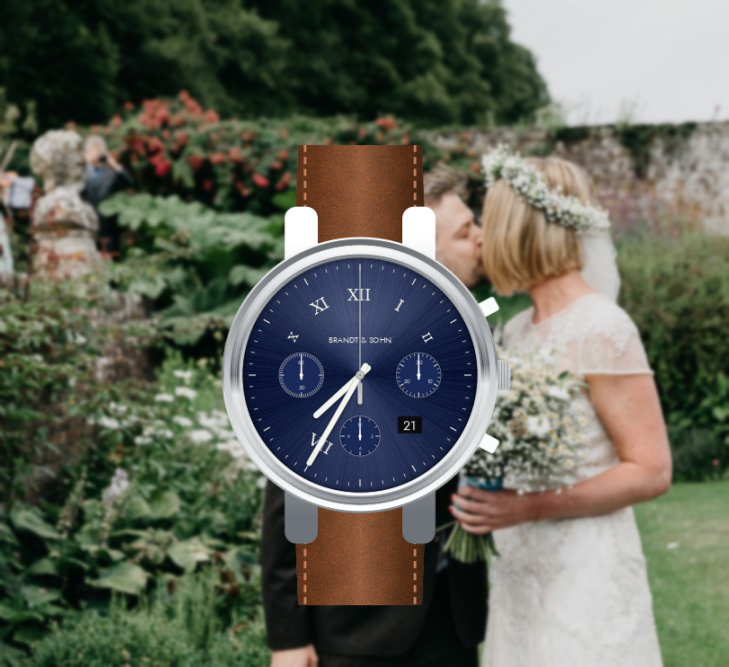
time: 7:35
